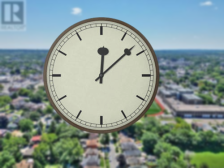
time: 12:08
